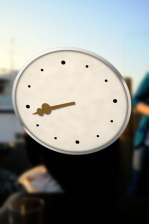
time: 8:43
